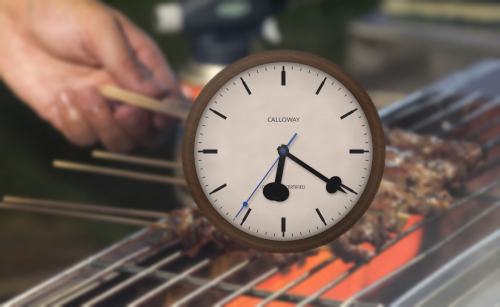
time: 6:20:36
